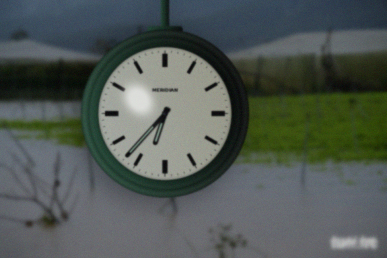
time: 6:37
